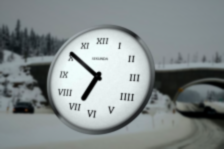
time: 6:51
